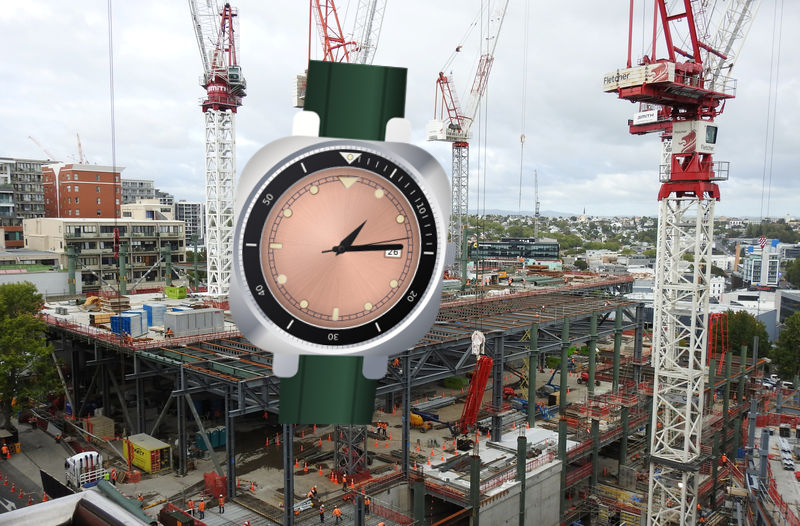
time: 1:14:13
